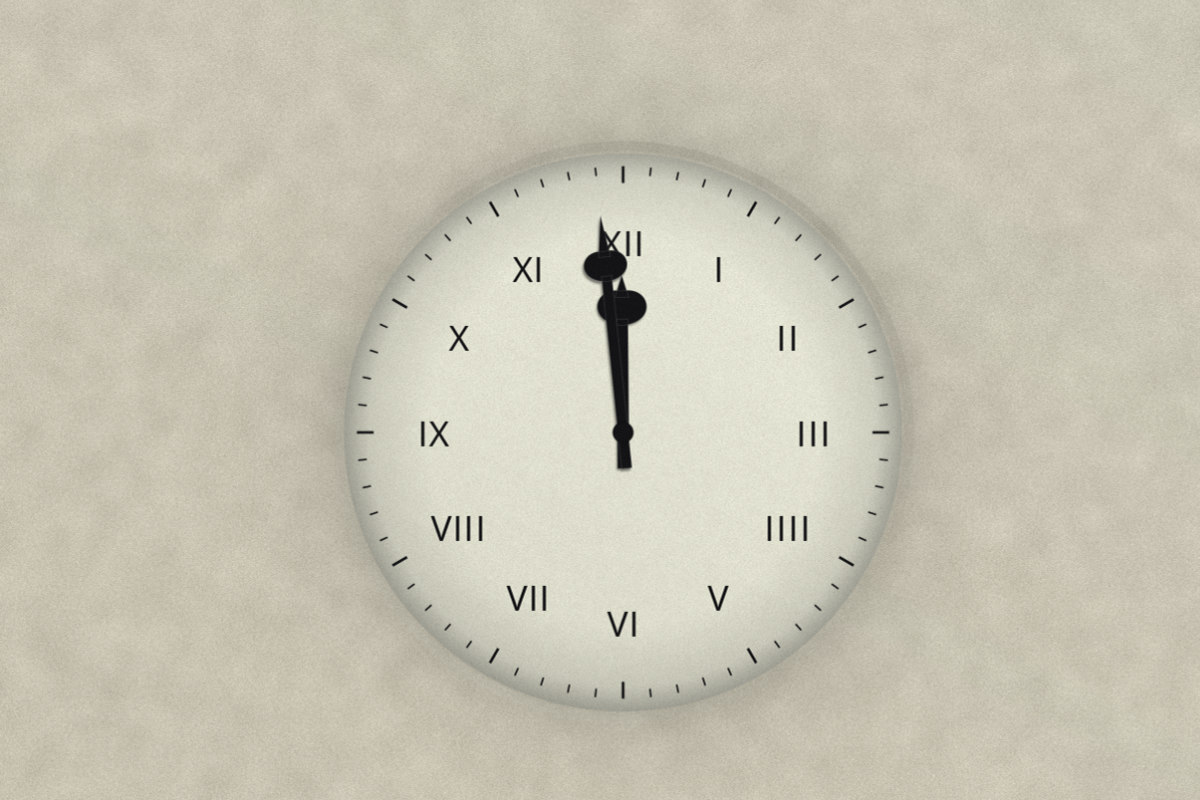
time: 11:59
